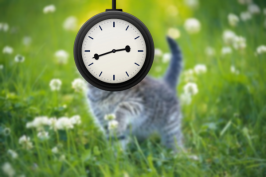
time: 2:42
